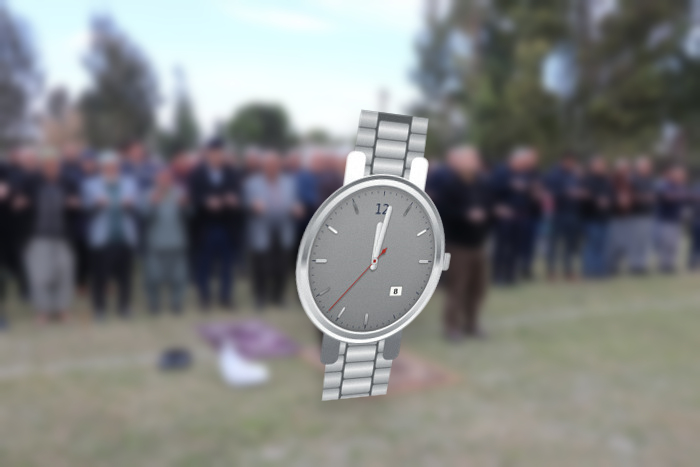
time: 12:01:37
